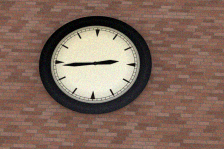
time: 2:44
